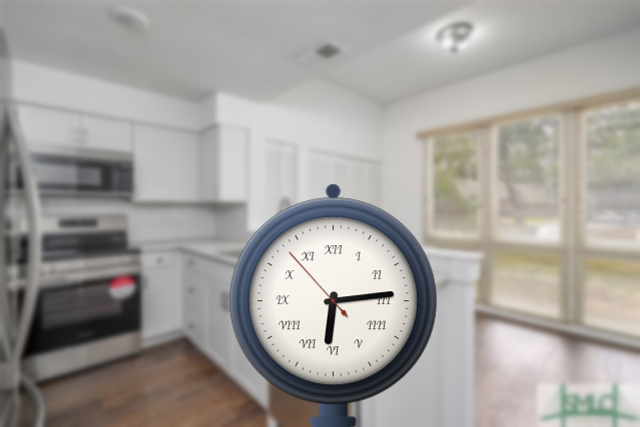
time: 6:13:53
